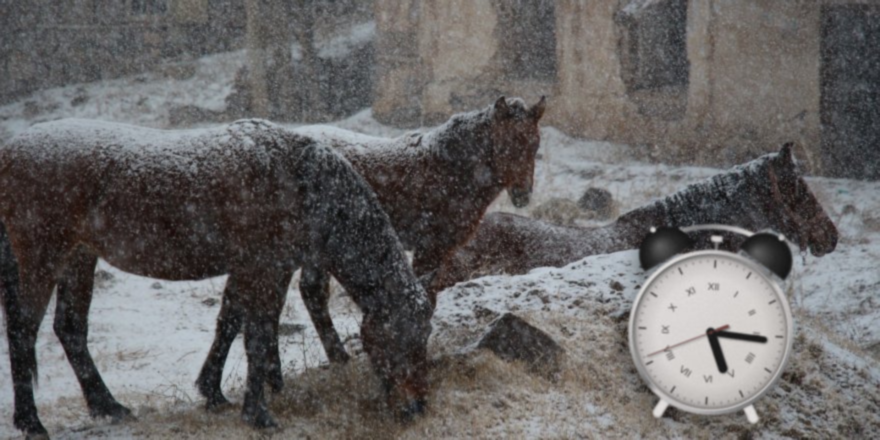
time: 5:15:41
